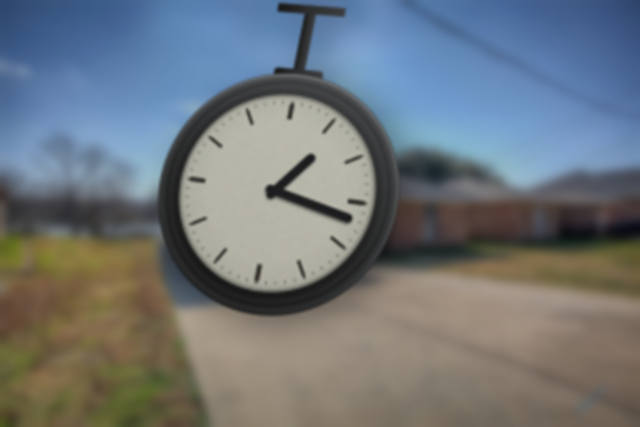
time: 1:17
